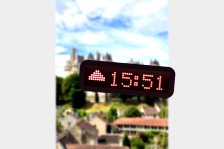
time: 15:51
